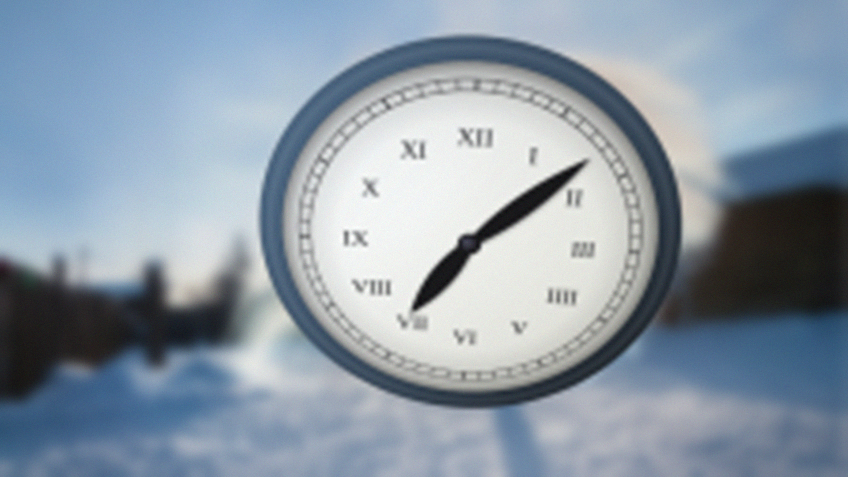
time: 7:08
